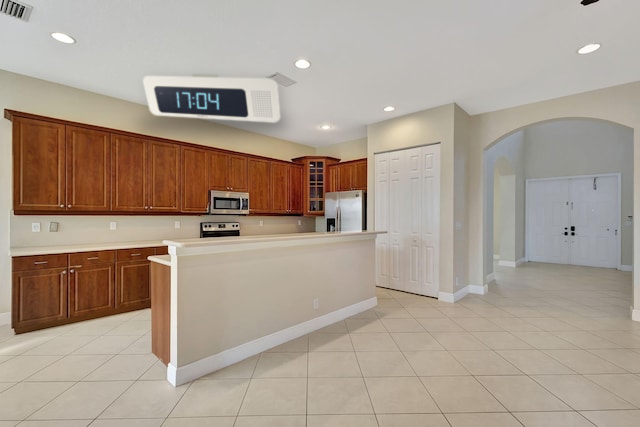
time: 17:04
